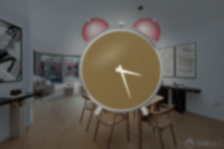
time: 3:27
